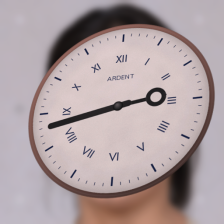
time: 2:43
